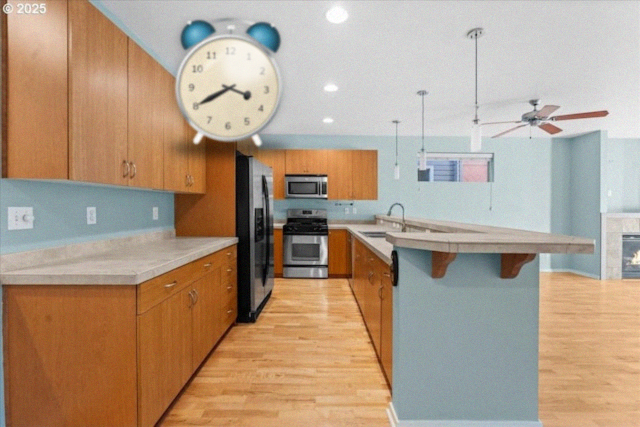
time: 3:40
